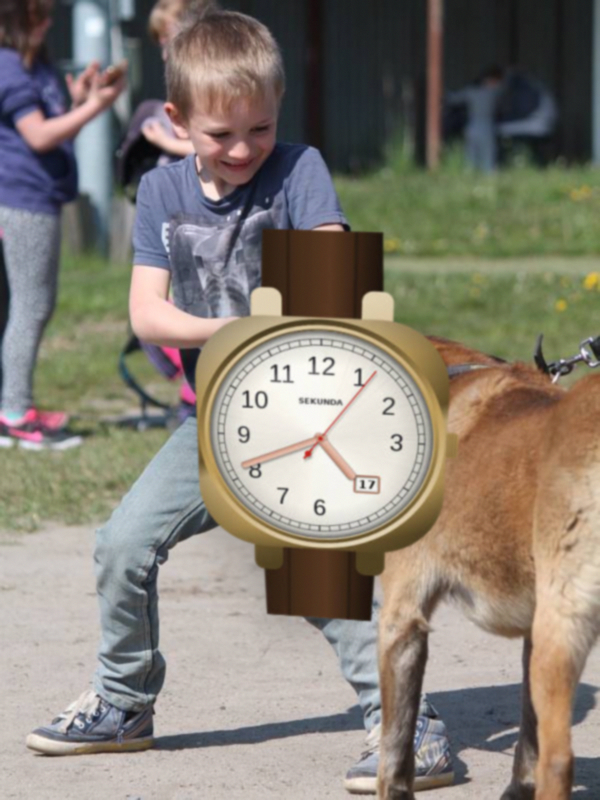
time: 4:41:06
